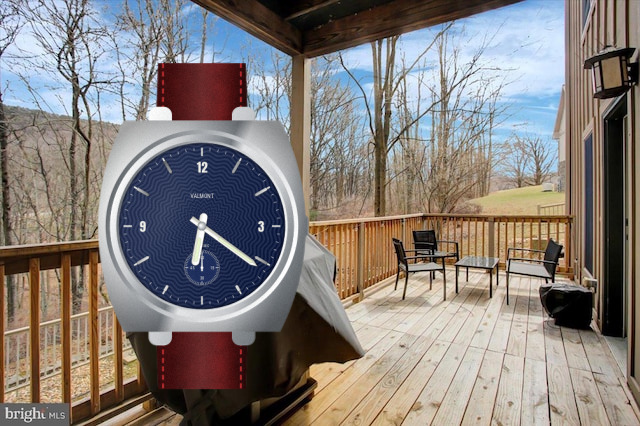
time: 6:21
